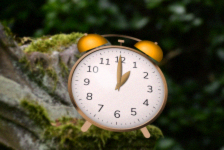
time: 1:00
